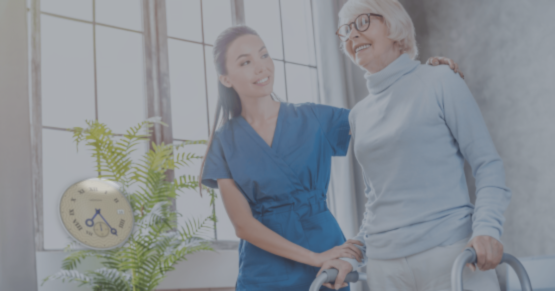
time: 7:25
